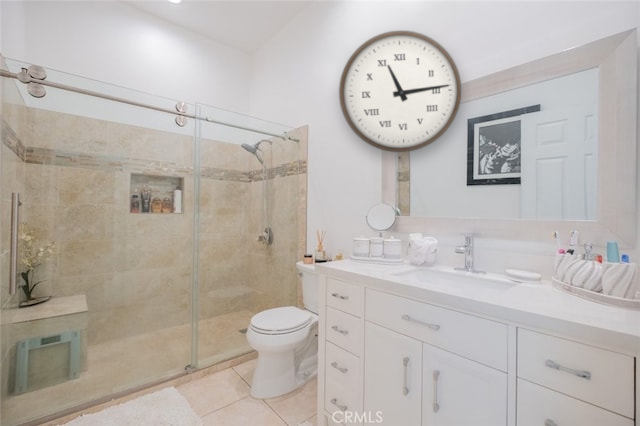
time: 11:14
